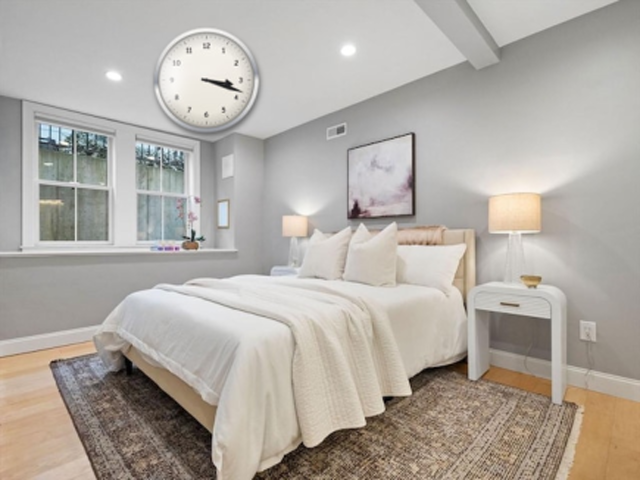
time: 3:18
